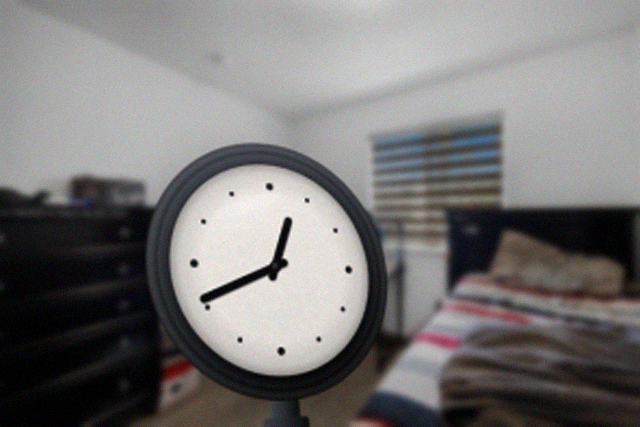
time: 12:41
